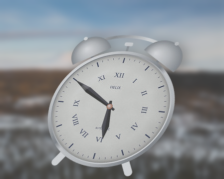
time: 5:50
